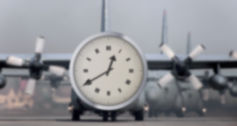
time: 12:40
